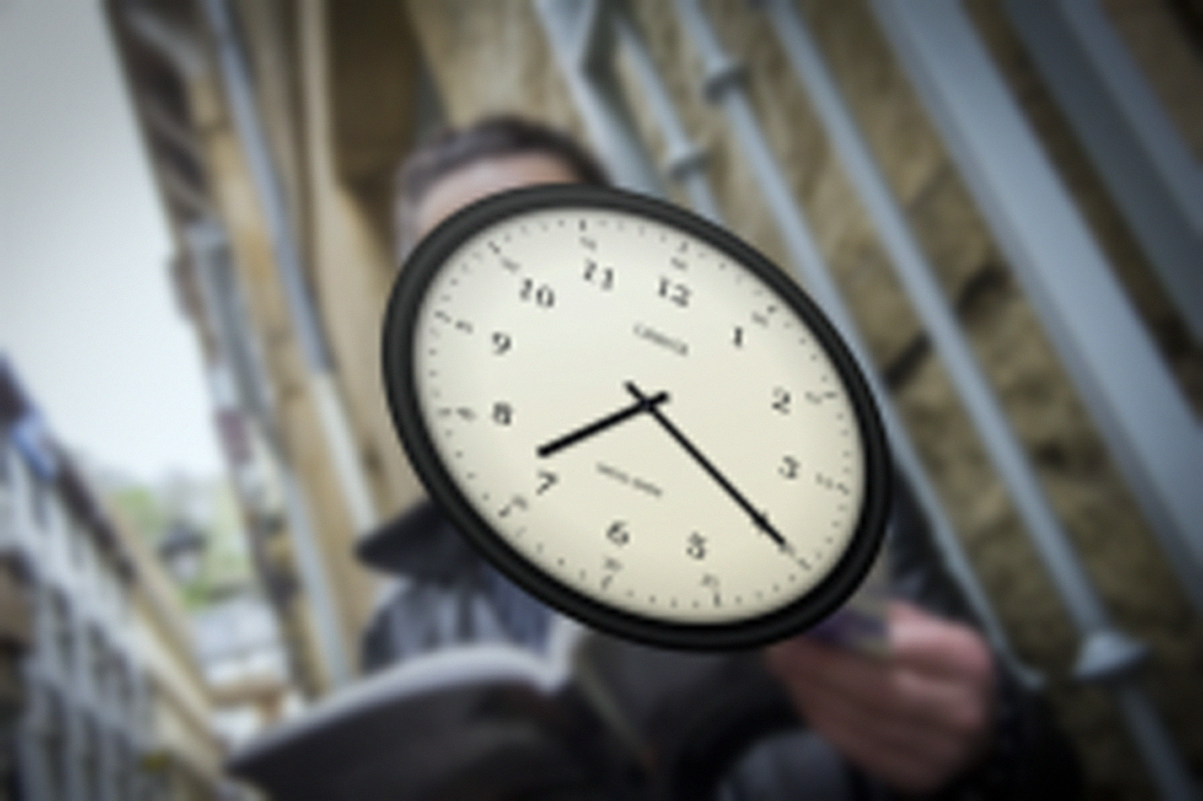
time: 7:20
